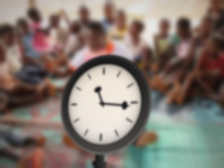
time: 11:16
